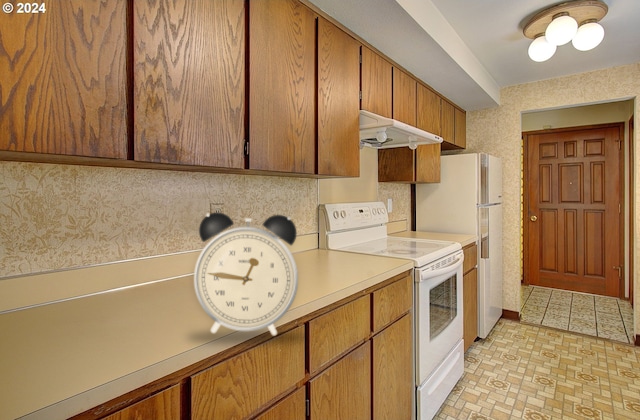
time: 12:46
